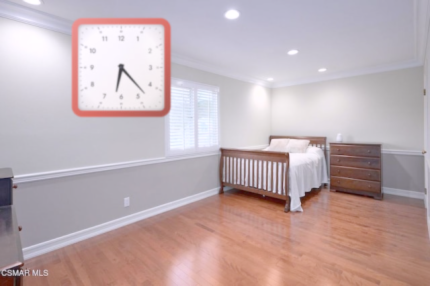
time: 6:23
